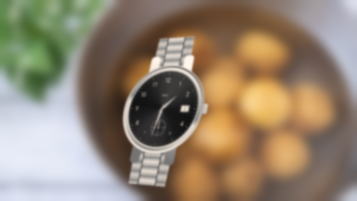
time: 1:32
